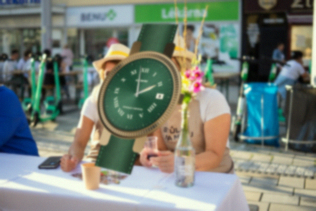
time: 1:58
